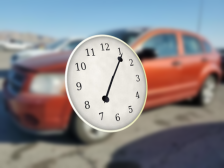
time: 7:06
